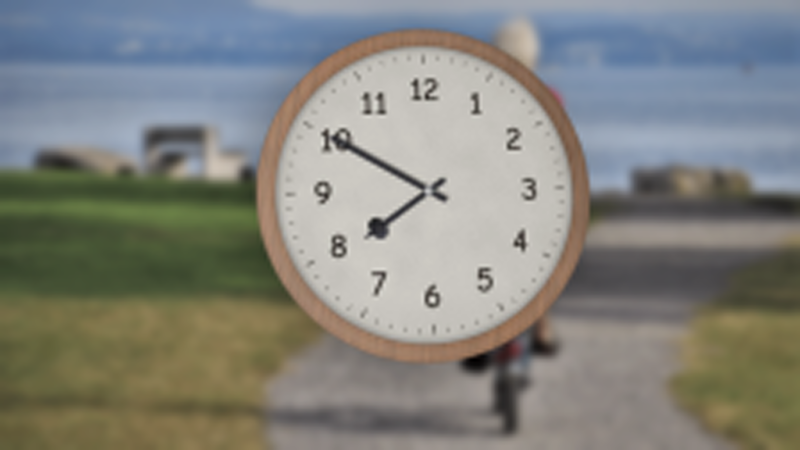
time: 7:50
